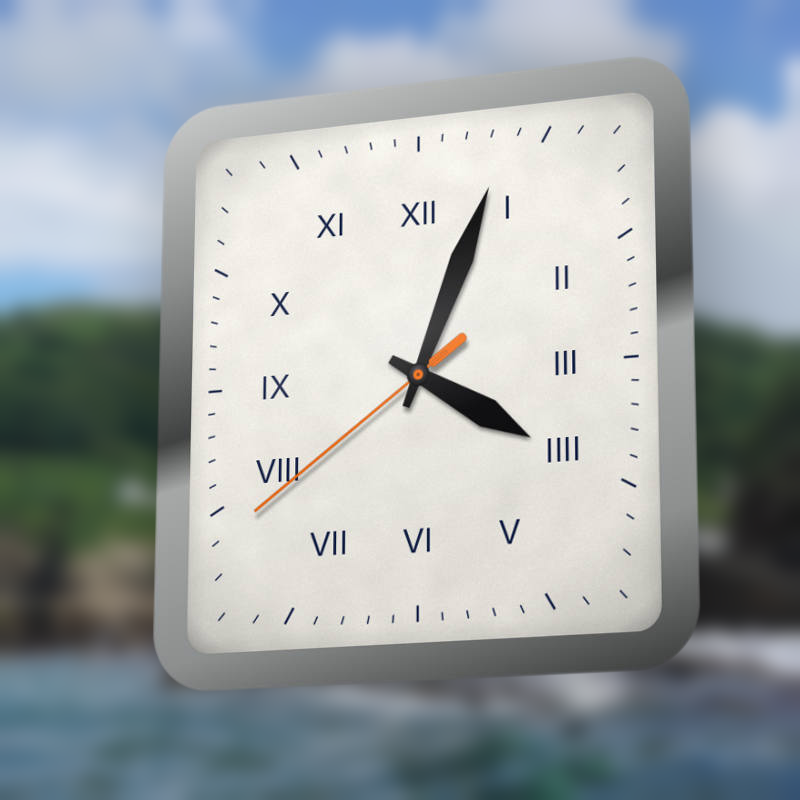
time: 4:03:39
